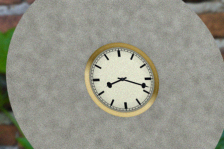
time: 8:18
